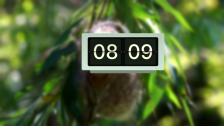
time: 8:09
